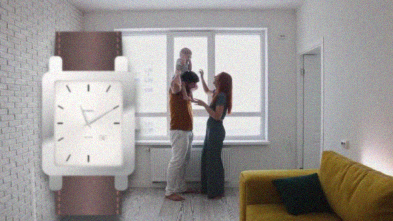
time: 11:10
